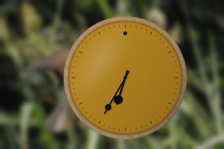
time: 6:35
